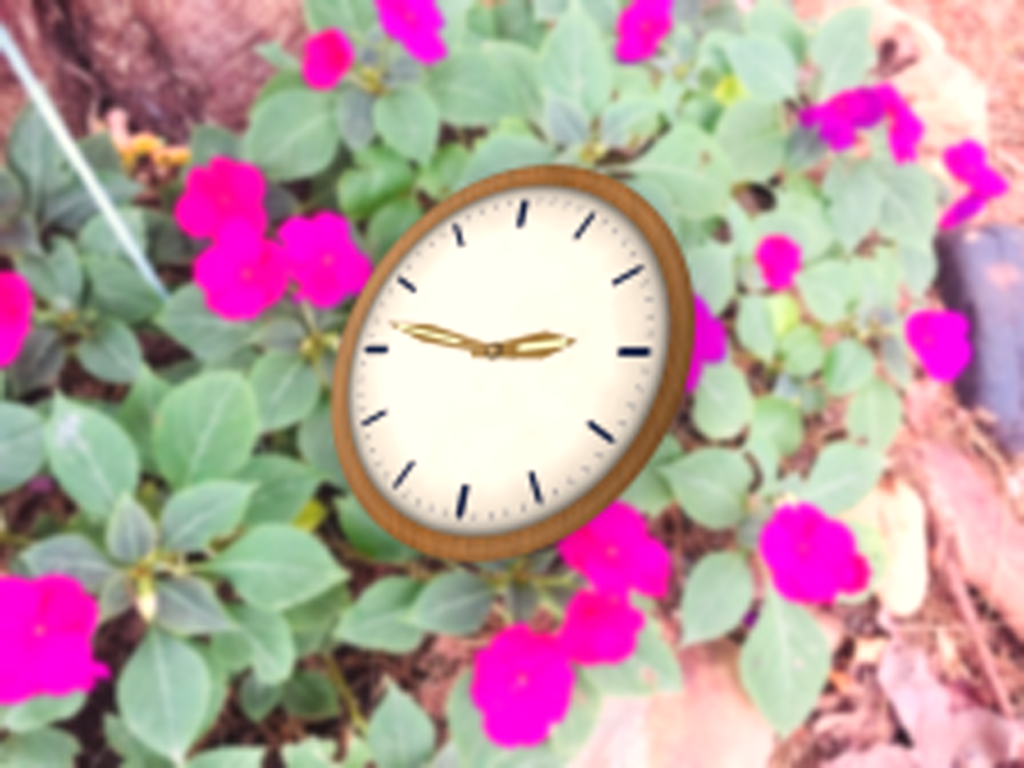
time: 2:47
